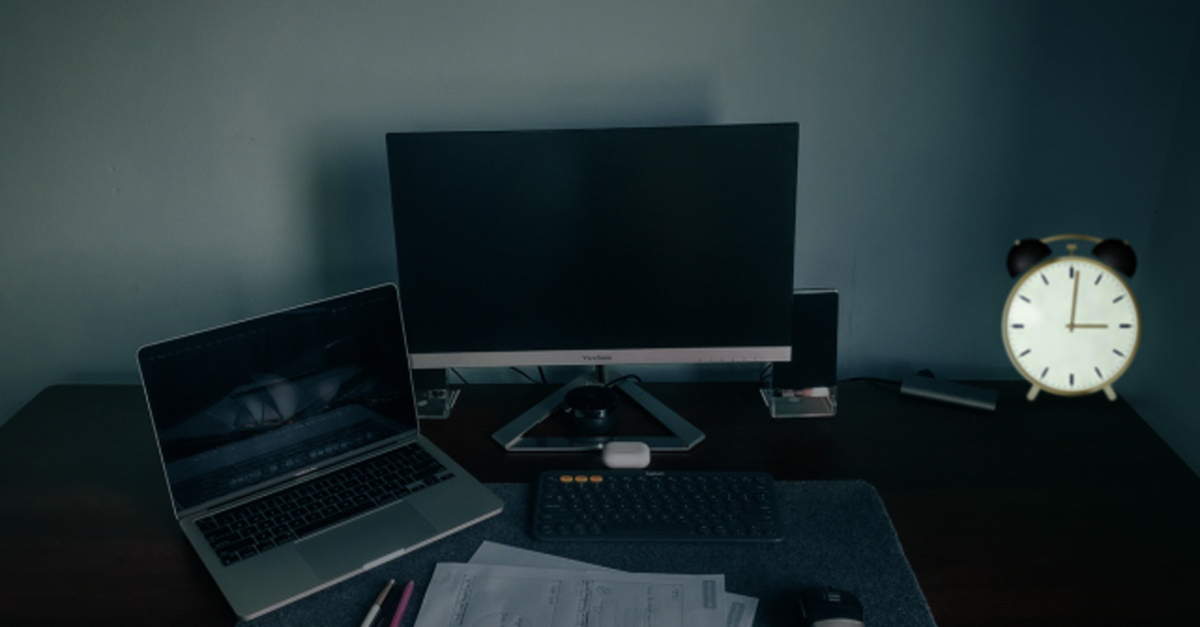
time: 3:01
